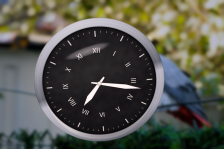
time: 7:17
